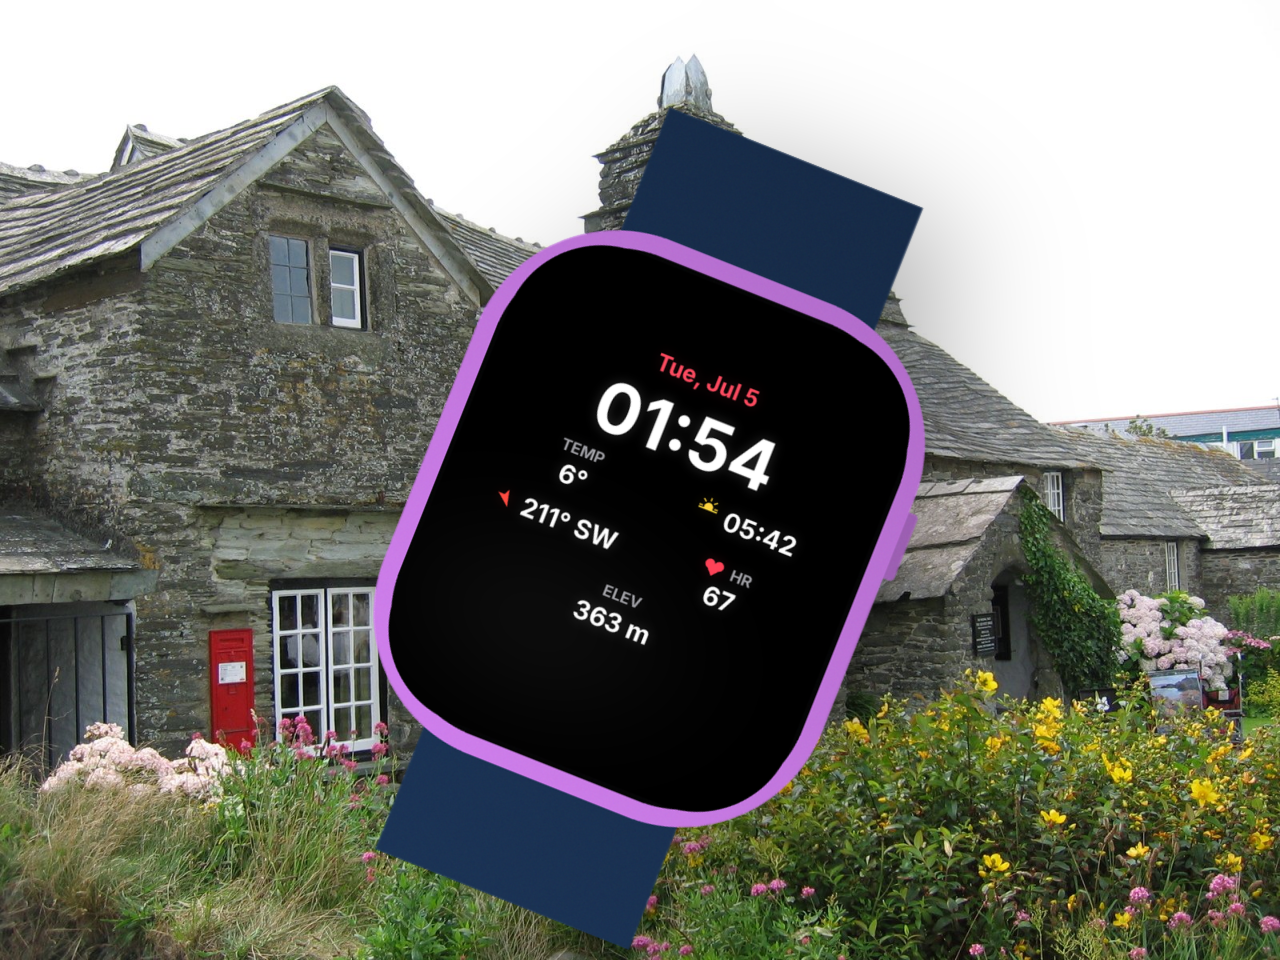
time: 1:54
